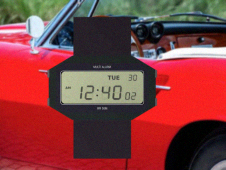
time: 12:40:02
